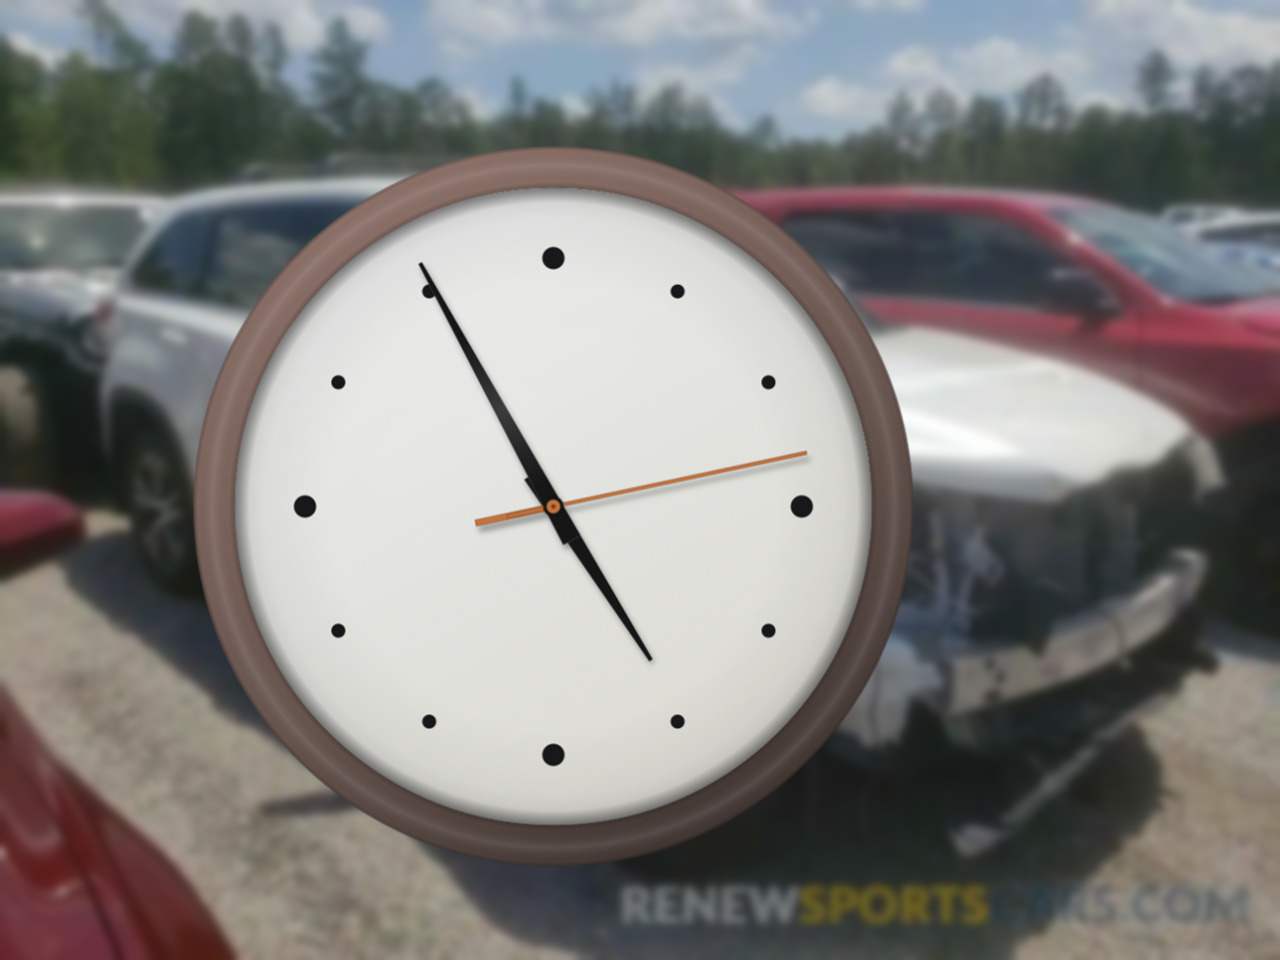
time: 4:55:13
